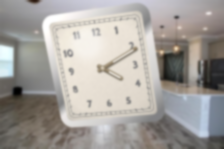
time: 4:11
